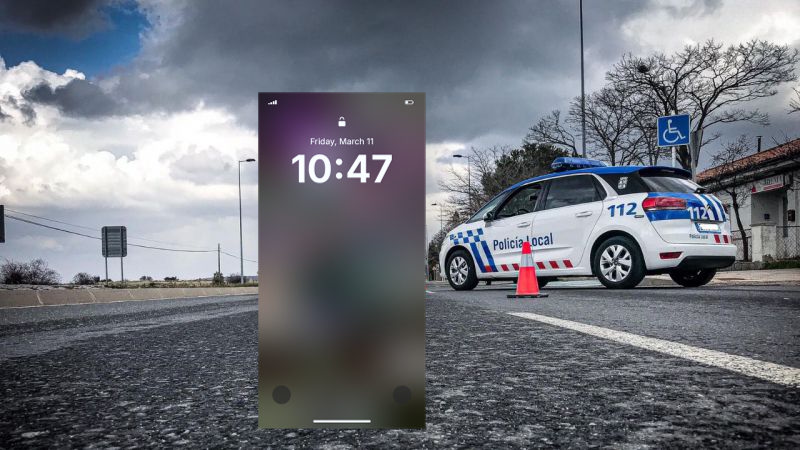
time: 10:47
